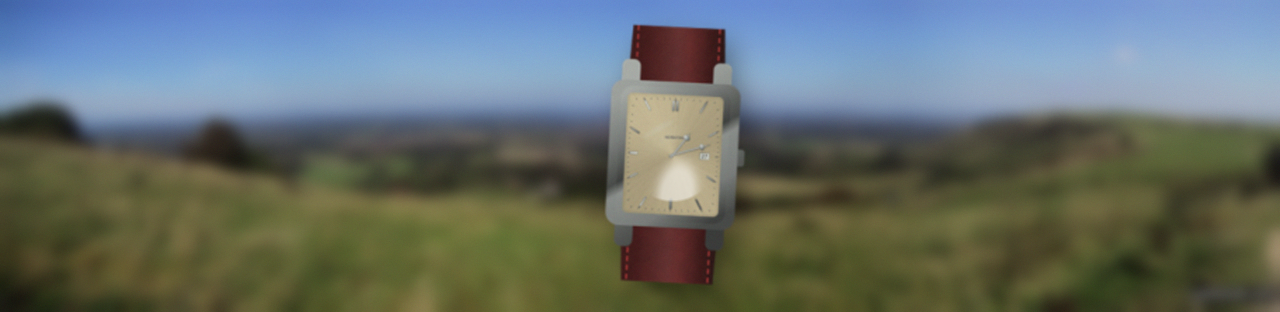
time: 1:12
